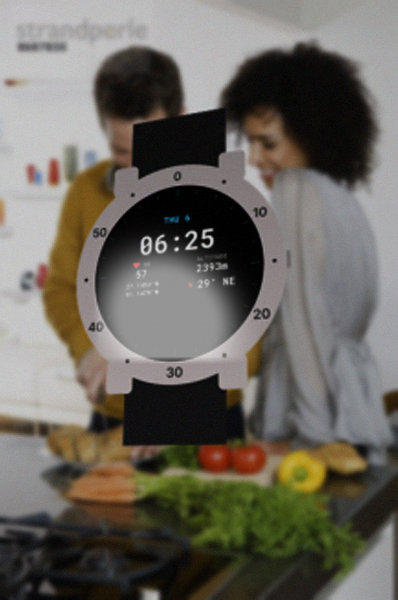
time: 6:25
